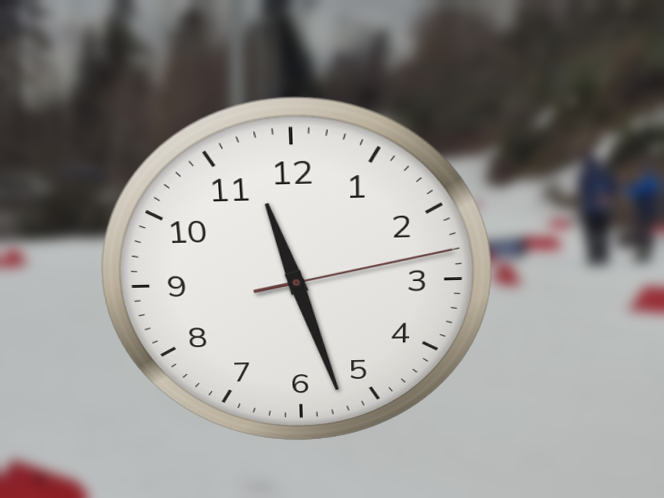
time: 11:27:13
